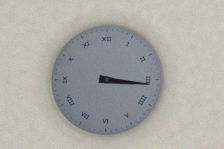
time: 3:16
